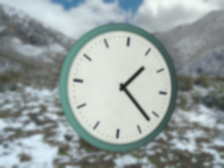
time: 1:22
